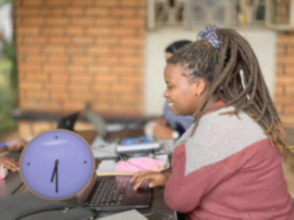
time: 6:30
